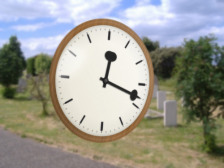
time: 12:18
